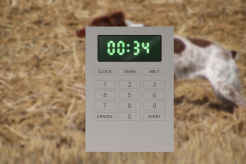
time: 0:34
